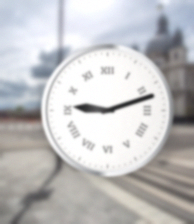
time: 9:12
